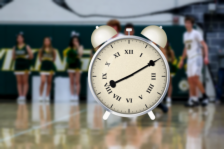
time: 8:10
